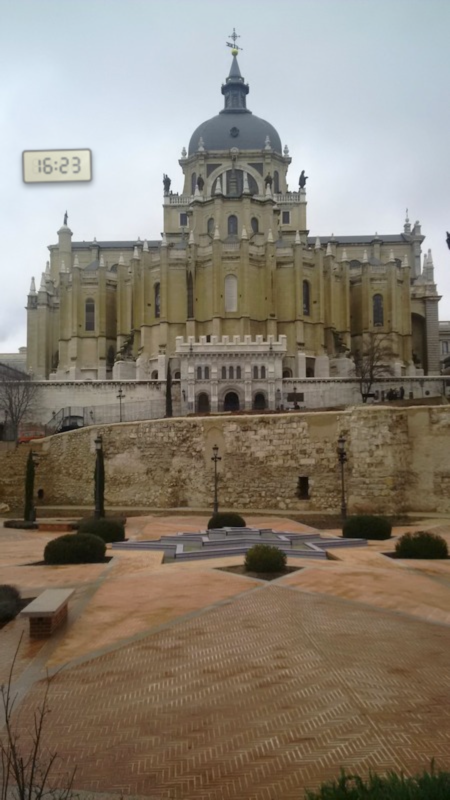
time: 16:23
